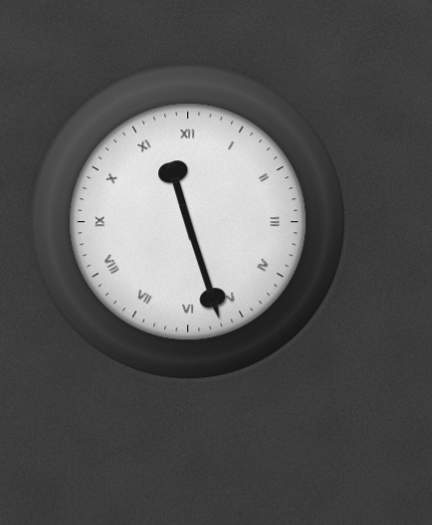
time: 11:27
